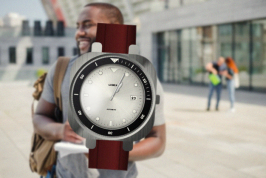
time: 1:04
